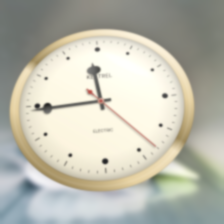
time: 11:44:23
